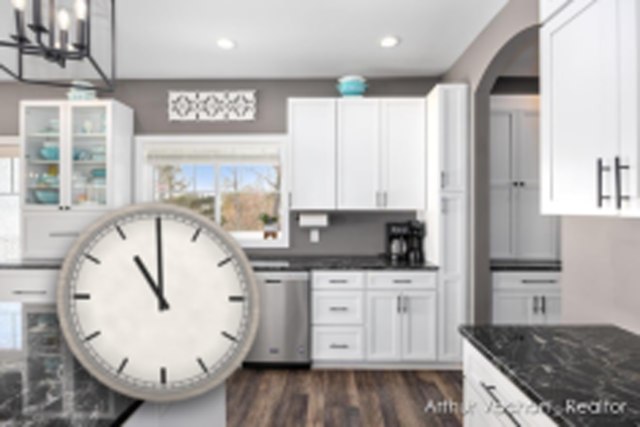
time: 11:00
